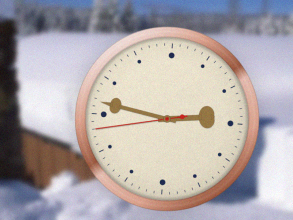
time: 2:46:43
